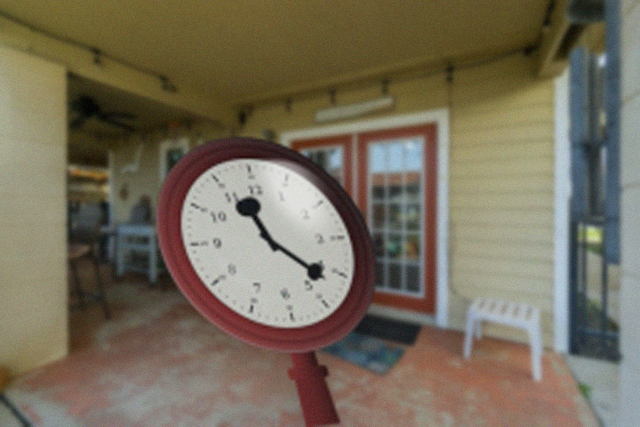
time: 11:22
